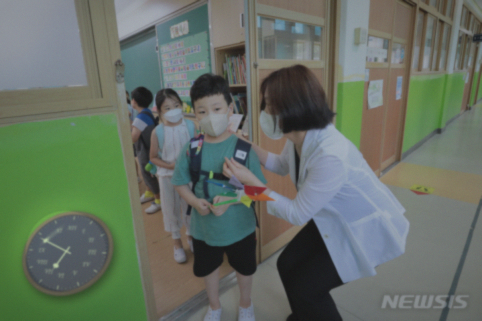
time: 6:49
